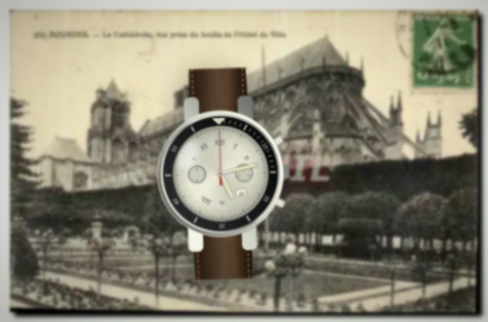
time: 5:13
